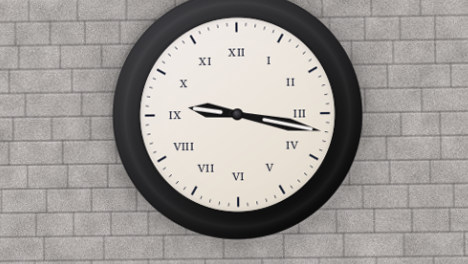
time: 9:17
